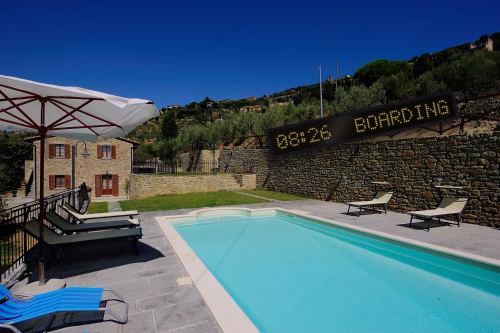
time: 8:26
